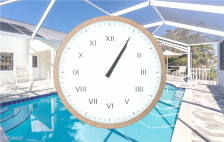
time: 1:05
